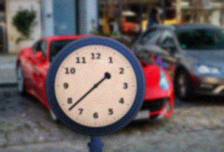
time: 1:38
